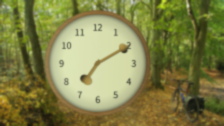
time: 7:10
